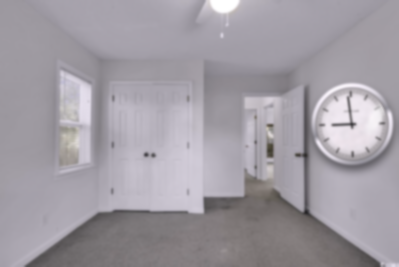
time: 8:59
